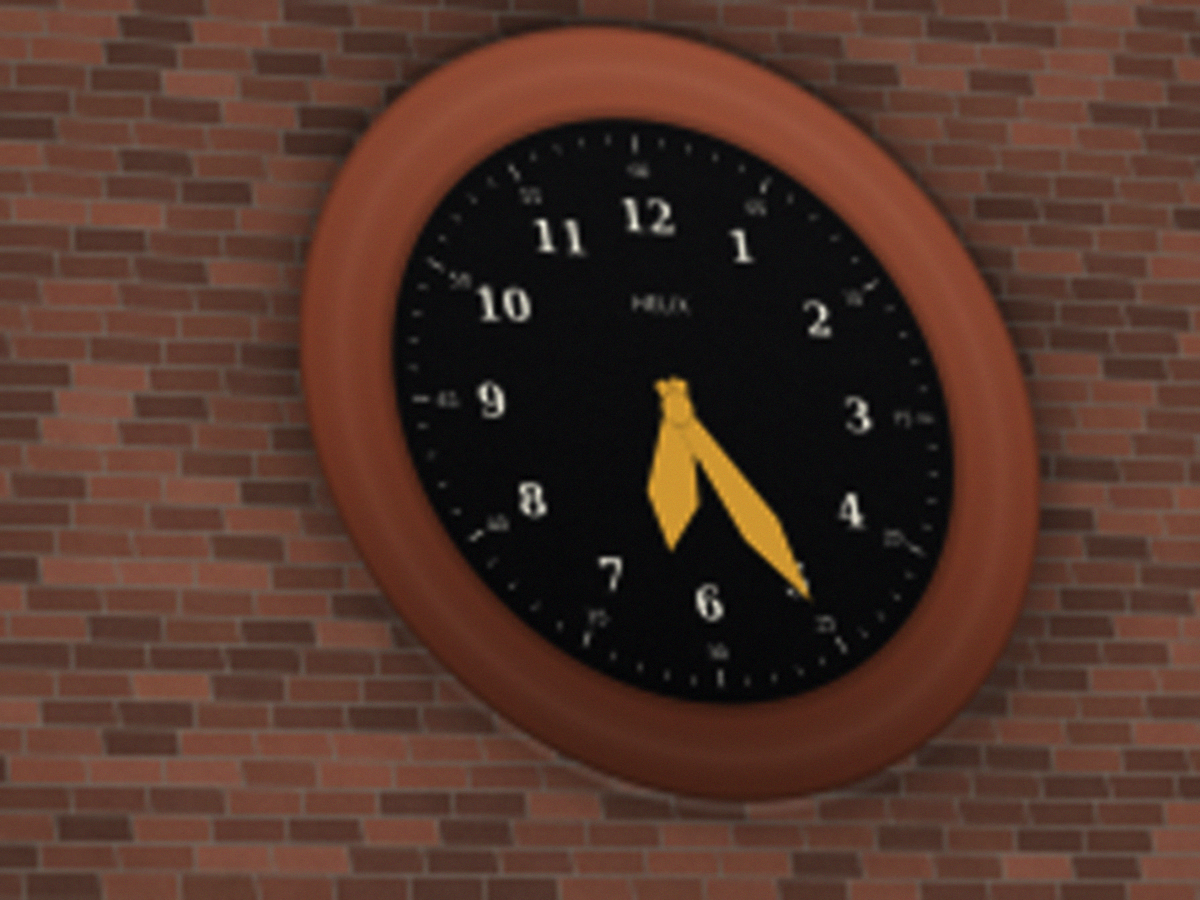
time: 6:25
